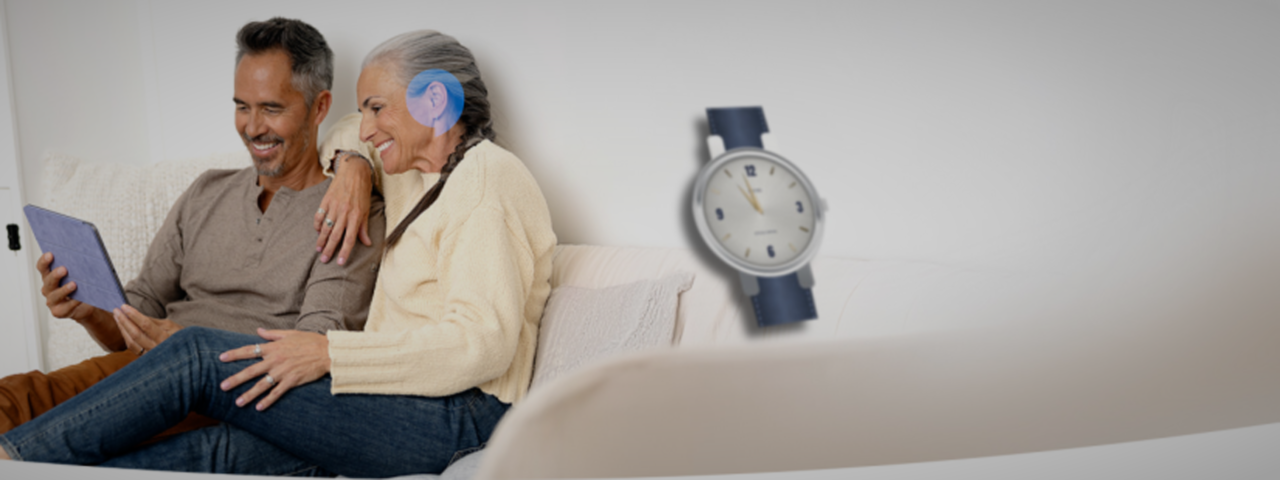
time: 10:58
